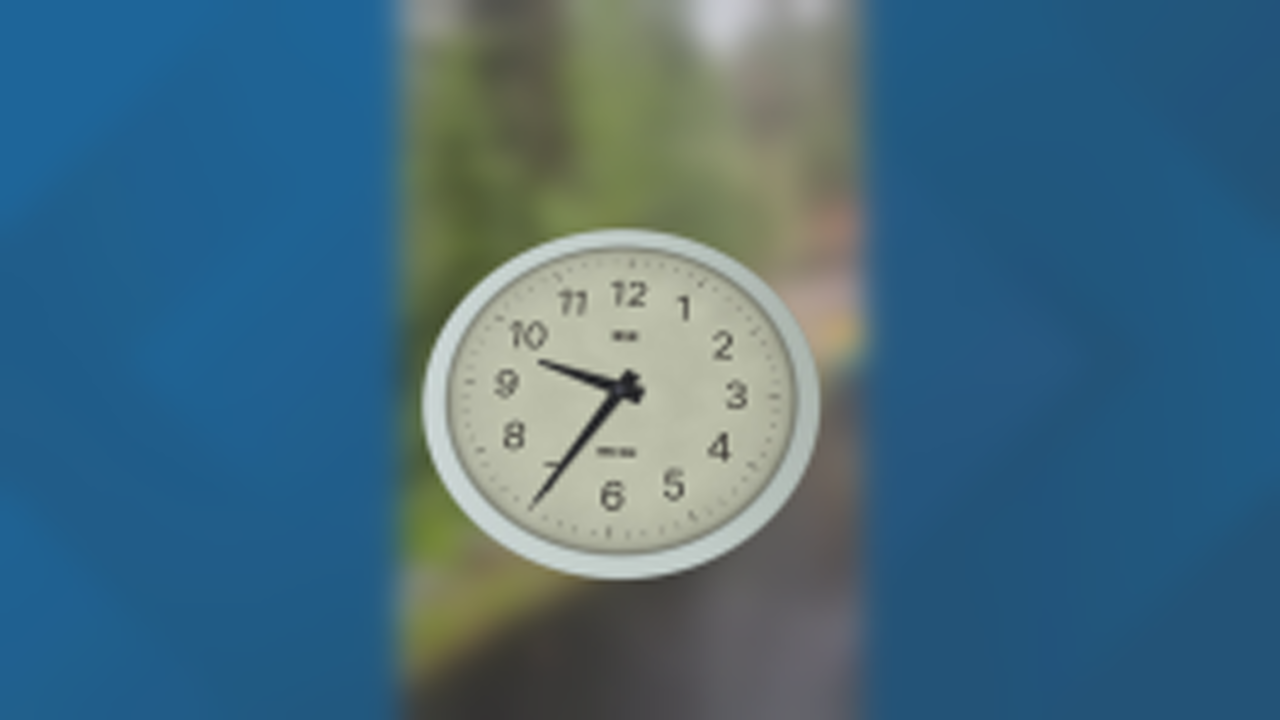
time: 9:35
